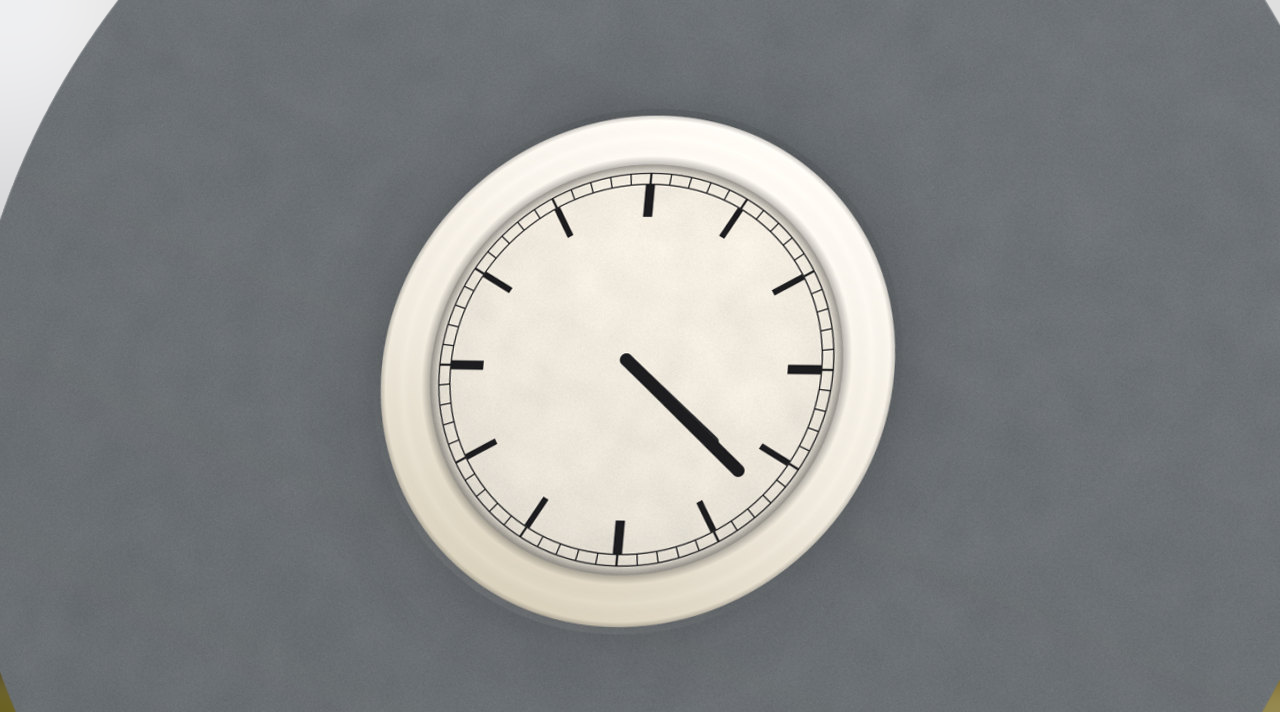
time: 4:22
